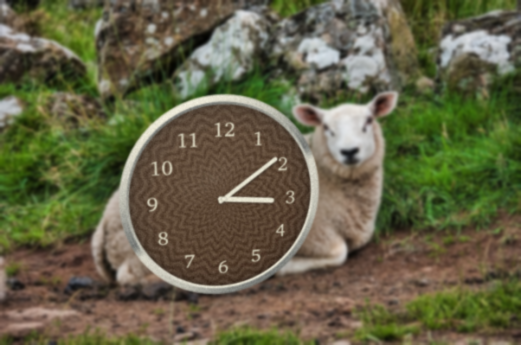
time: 3:09
